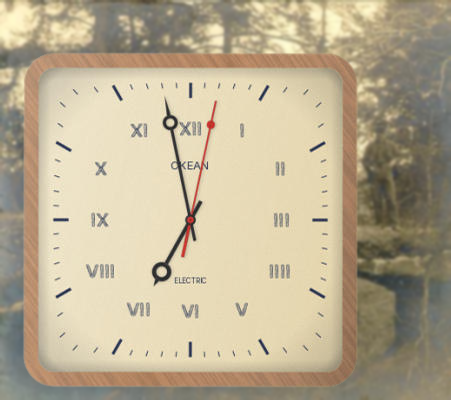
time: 6:58:02
